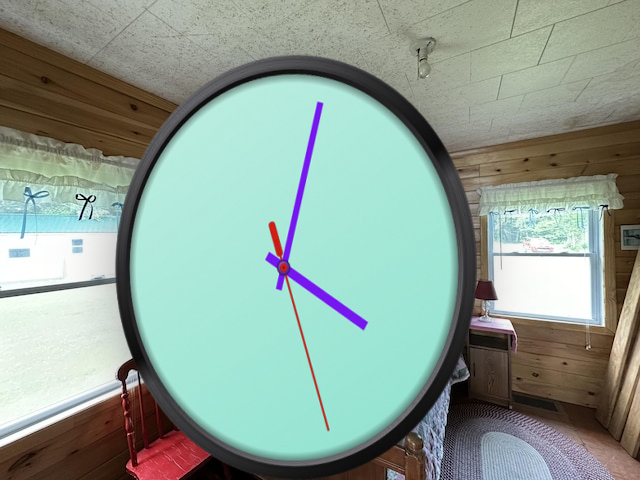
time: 4:02:27
